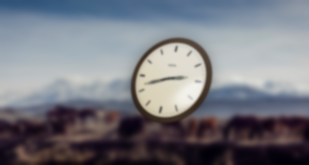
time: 2:42
